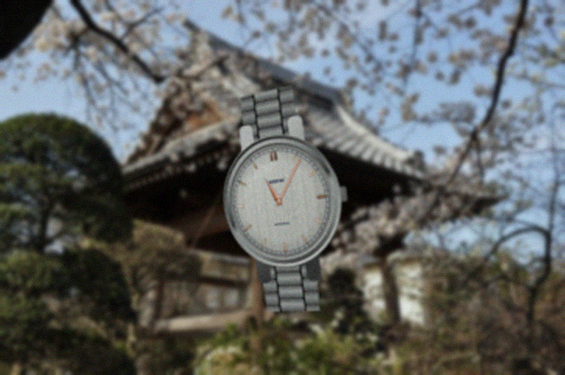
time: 11:06
